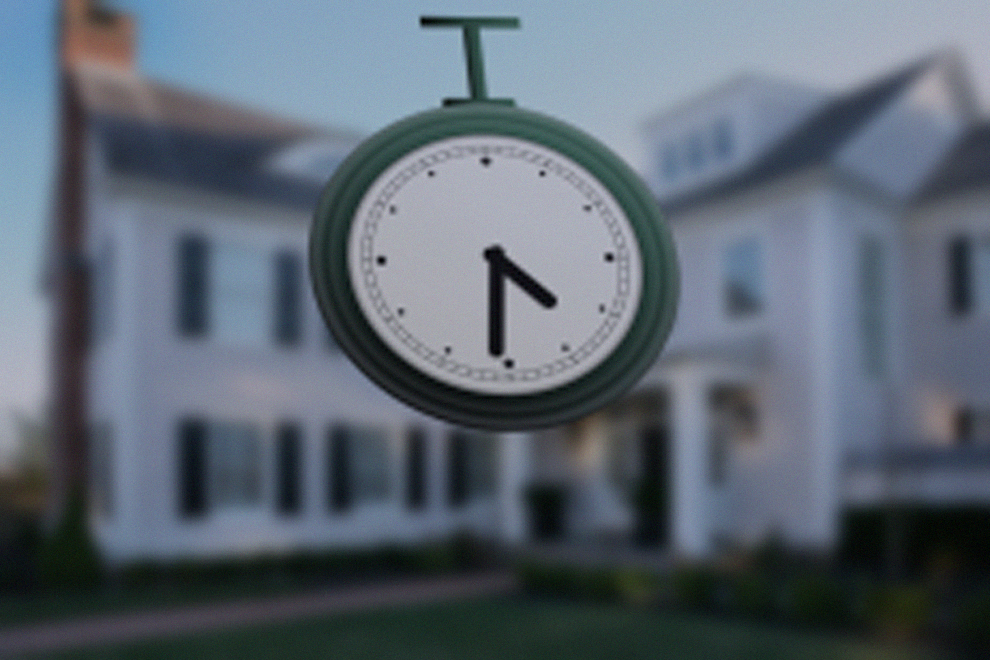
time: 4:31
